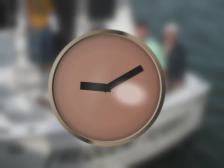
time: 9:10
